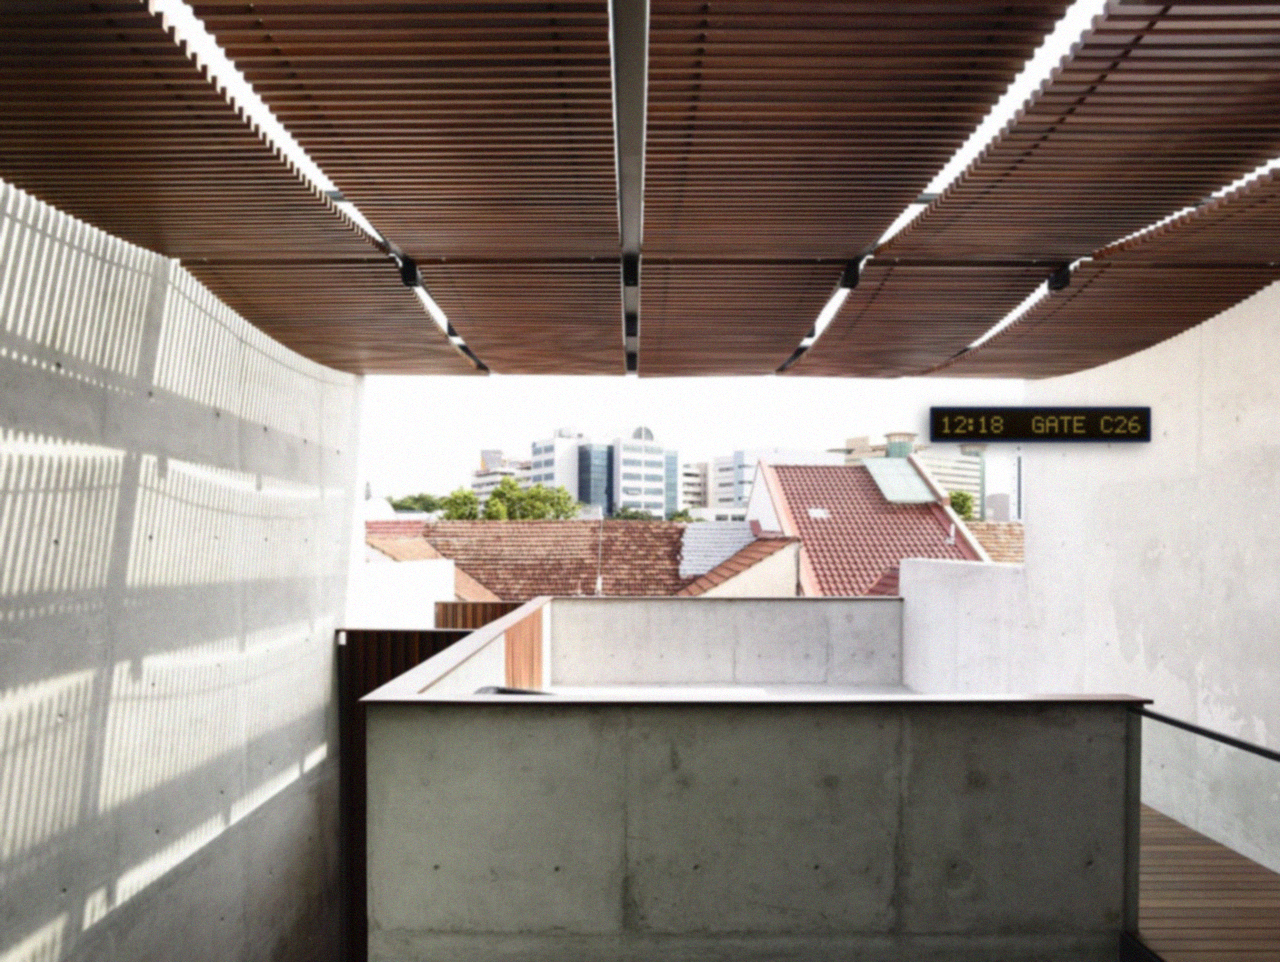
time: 12:18
